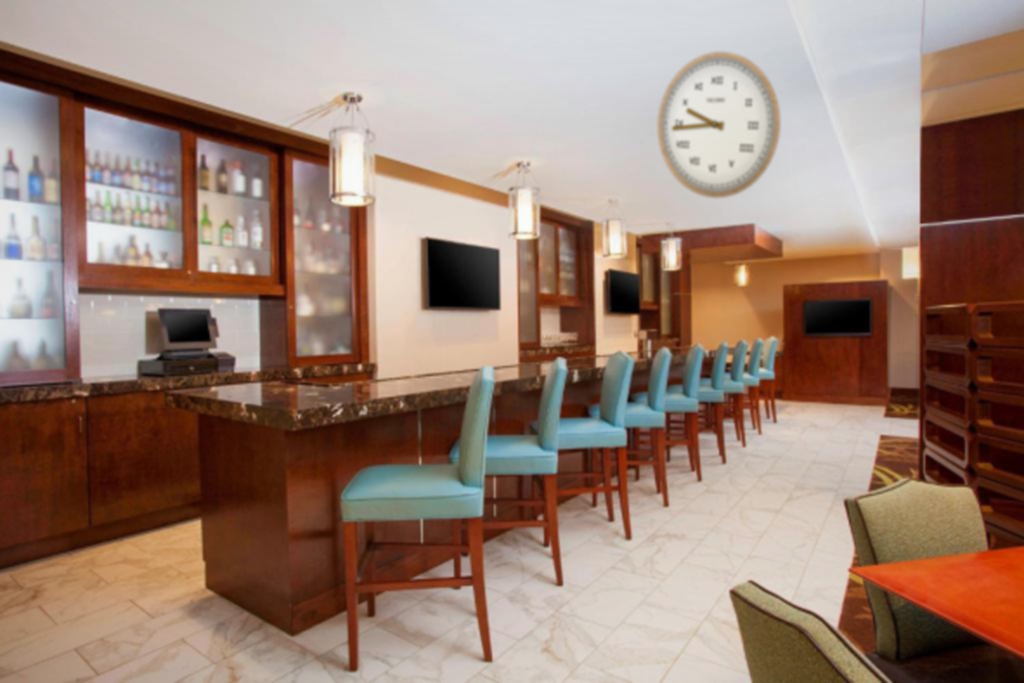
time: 9:44
